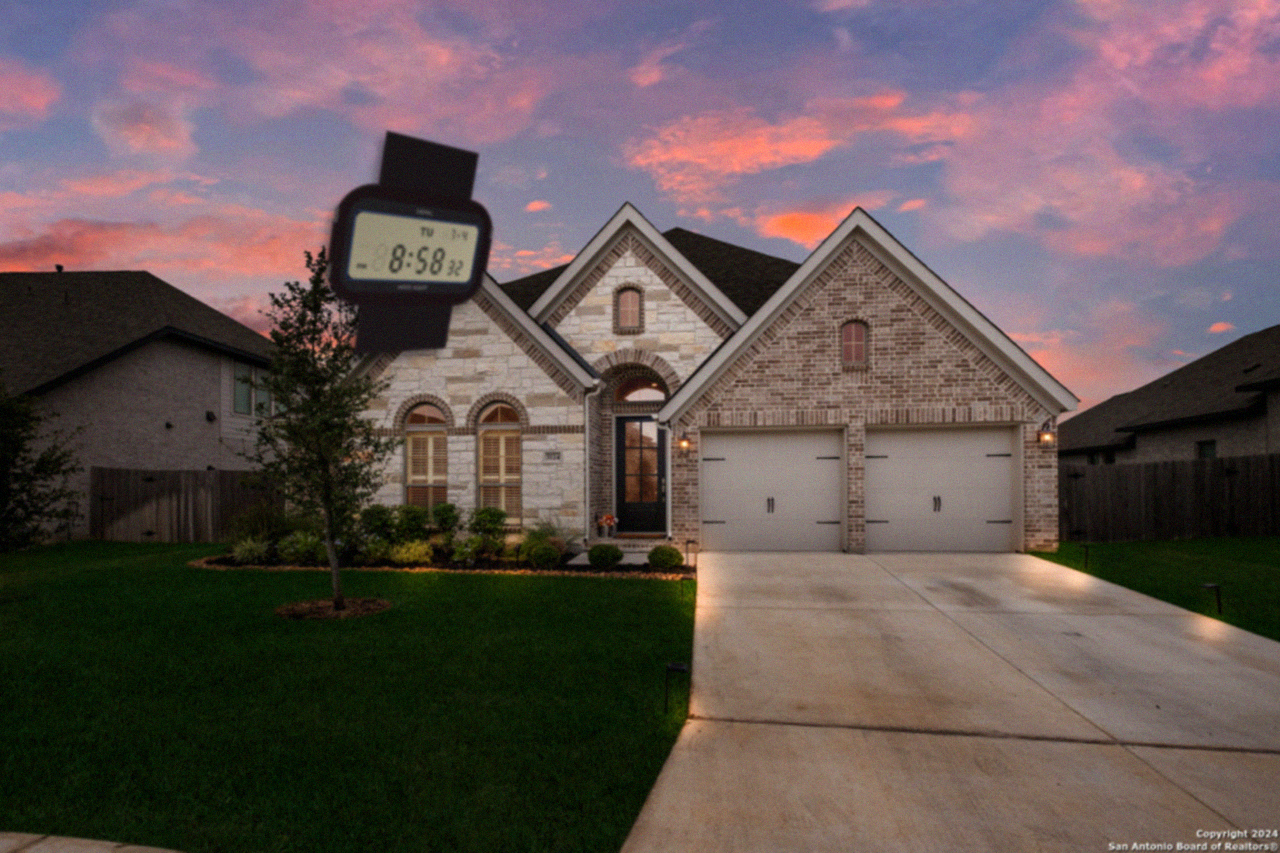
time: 8:58:32
